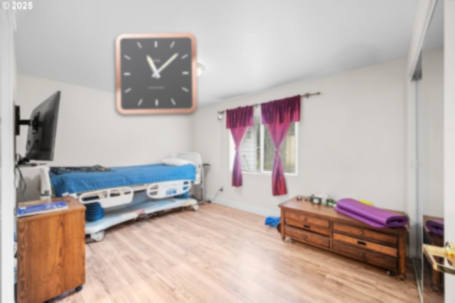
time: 11:08
